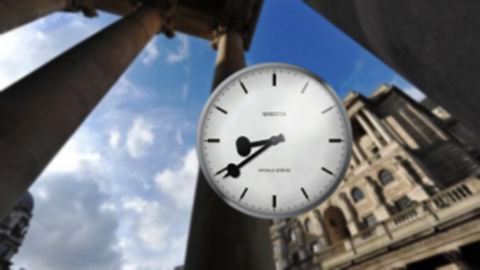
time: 8:39
